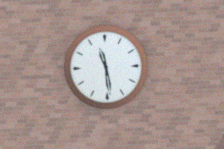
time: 11:29
